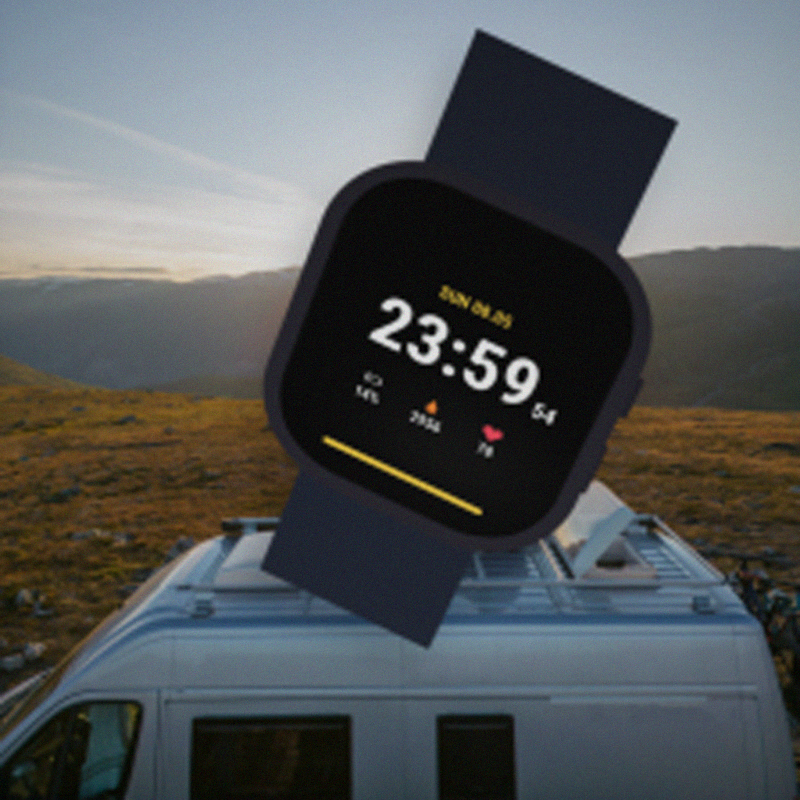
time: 23:59
